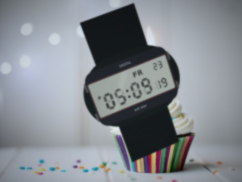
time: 5:09:19
